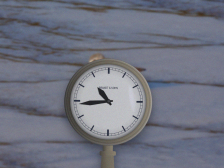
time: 10:44
